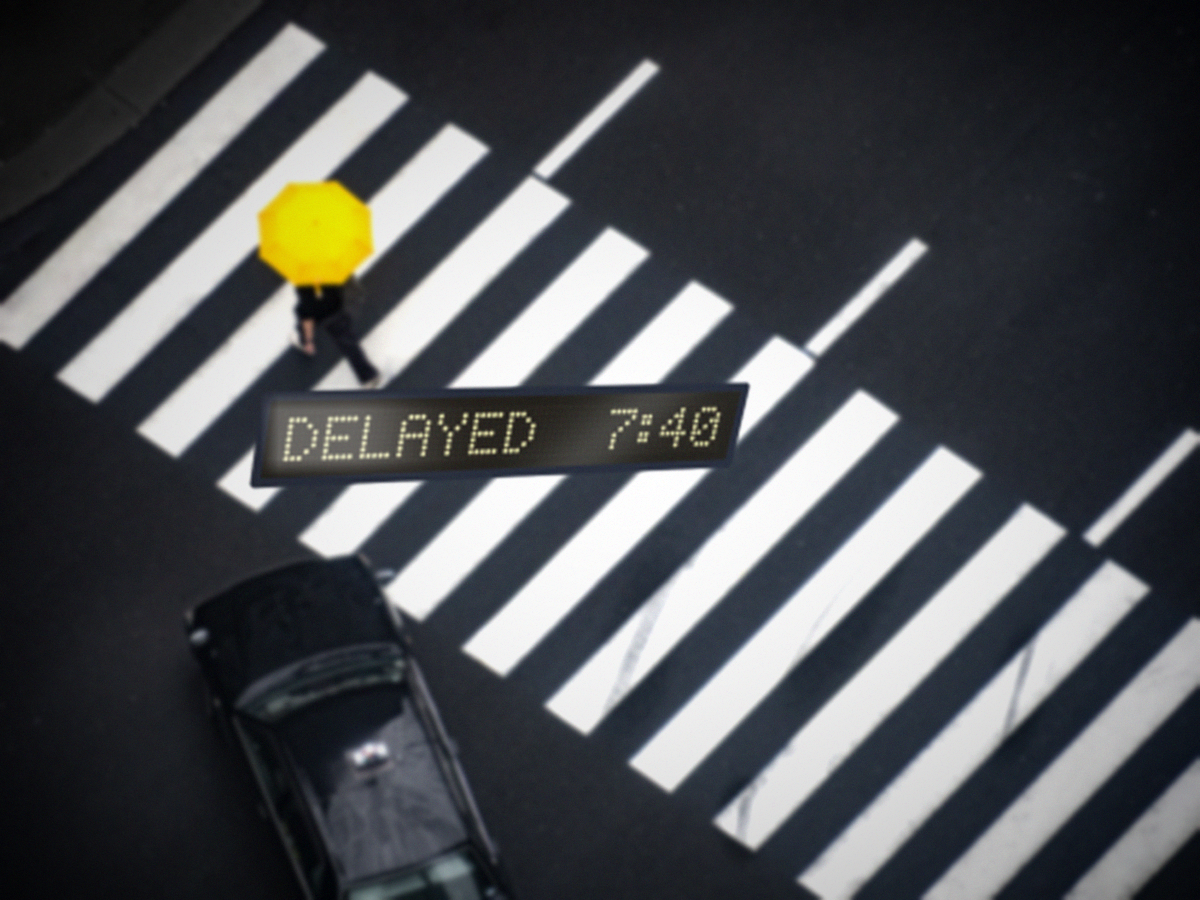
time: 7:40
